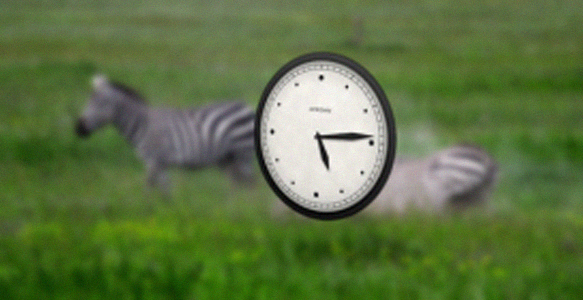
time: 5:14
